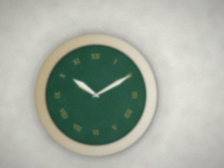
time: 10:10
